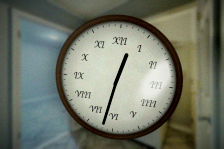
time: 12:32
